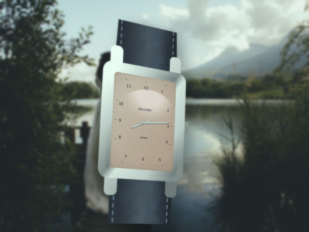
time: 8:14
